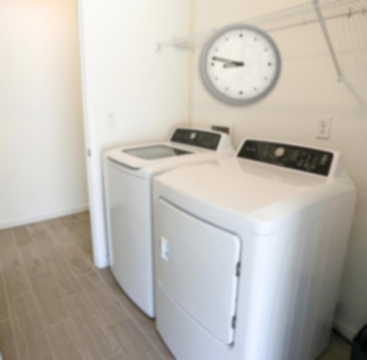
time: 8:47
